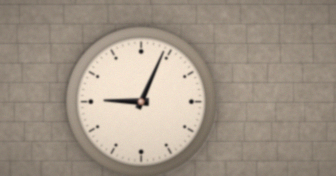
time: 9:04
